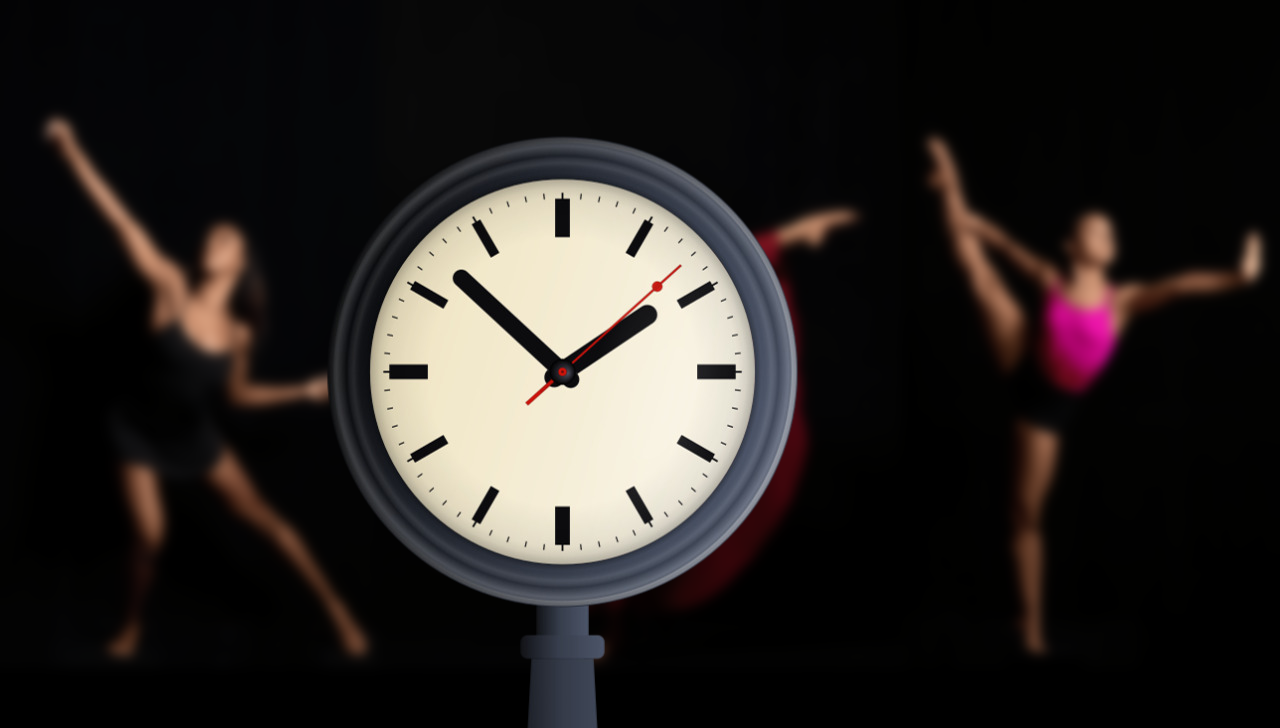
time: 1:52:08
